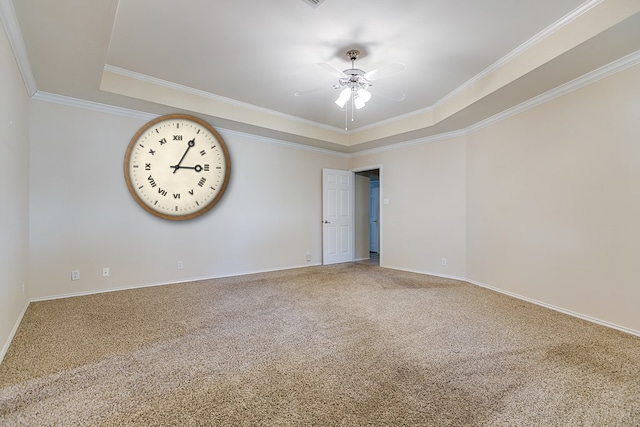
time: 3:05
